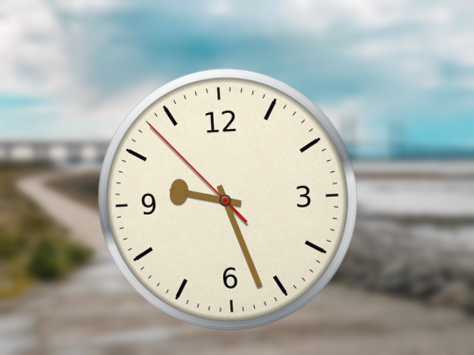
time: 9:26:53
